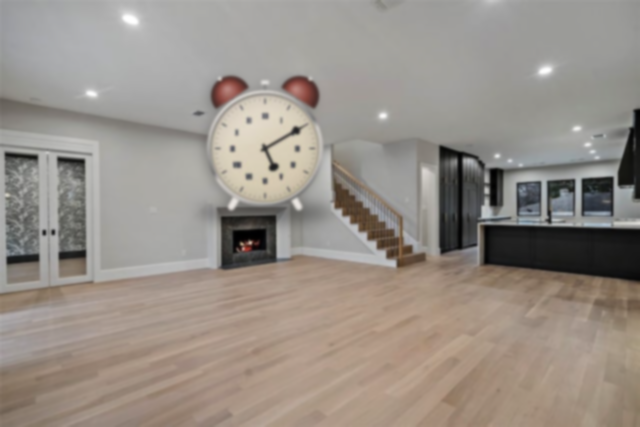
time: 5:10
